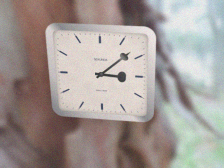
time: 3:08
